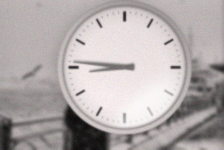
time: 8:46
